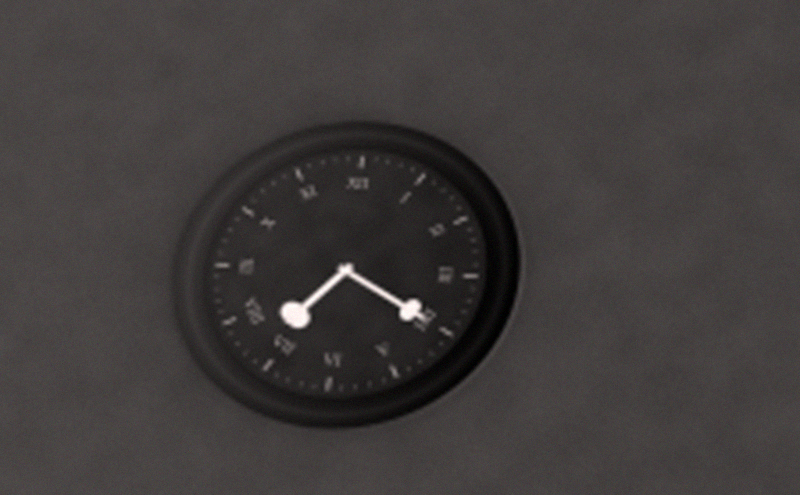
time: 7:20
